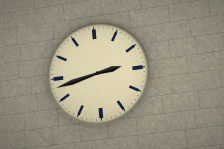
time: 2:43
